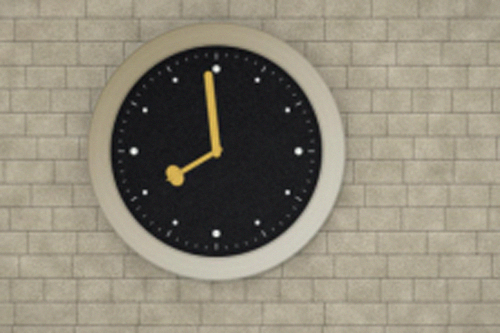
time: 7:59
